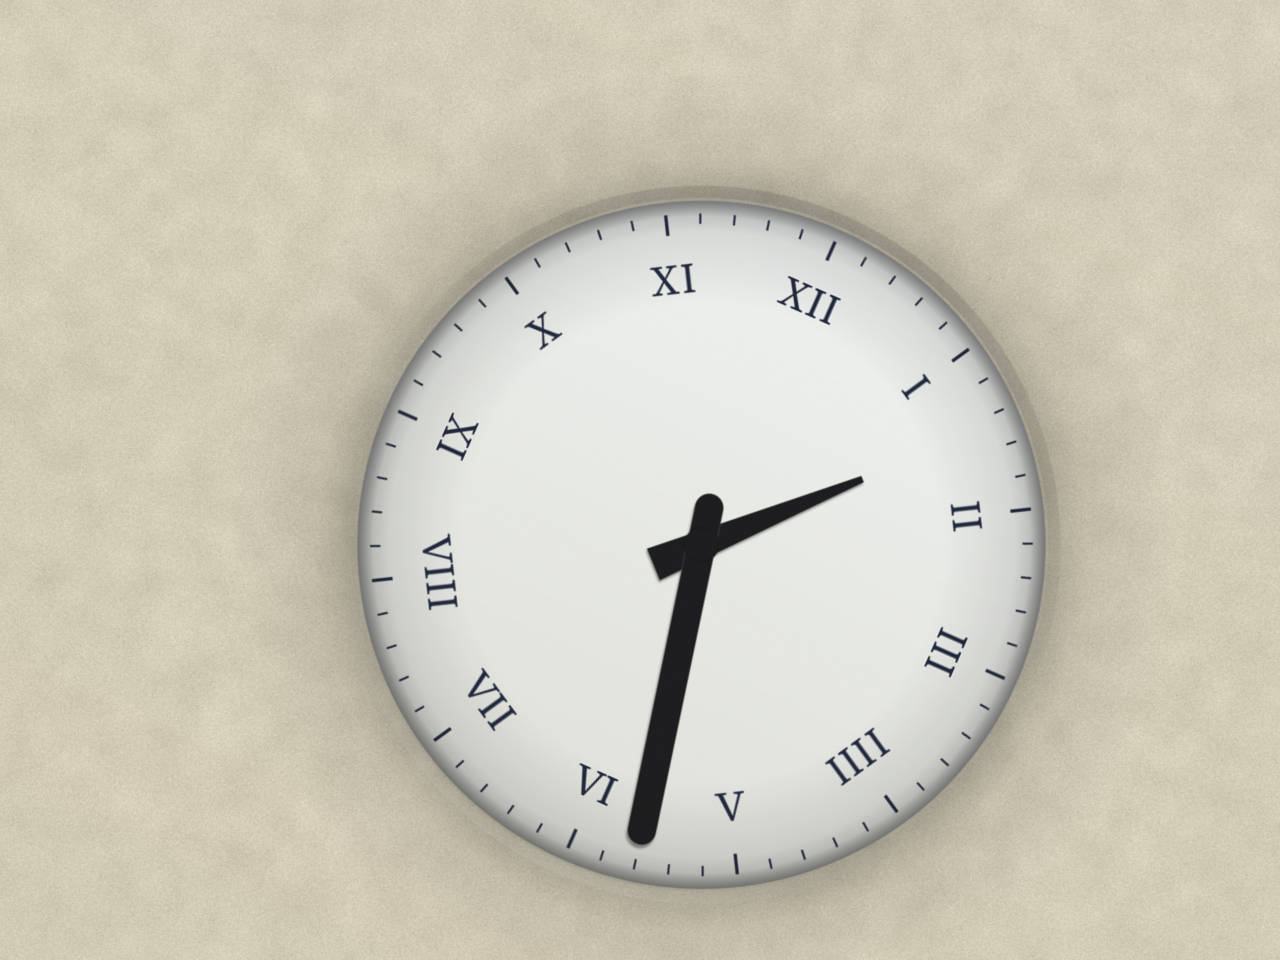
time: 1:28
